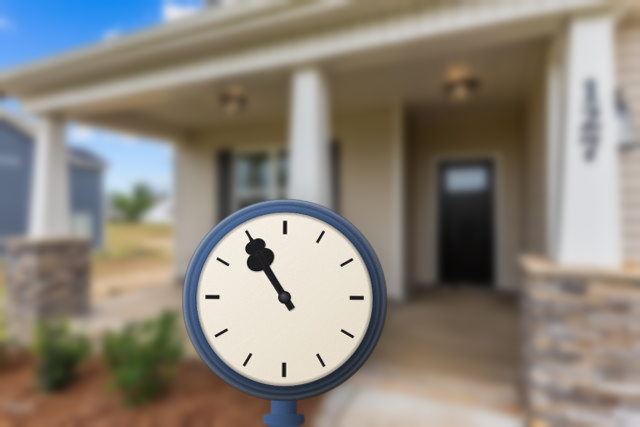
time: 10:55
